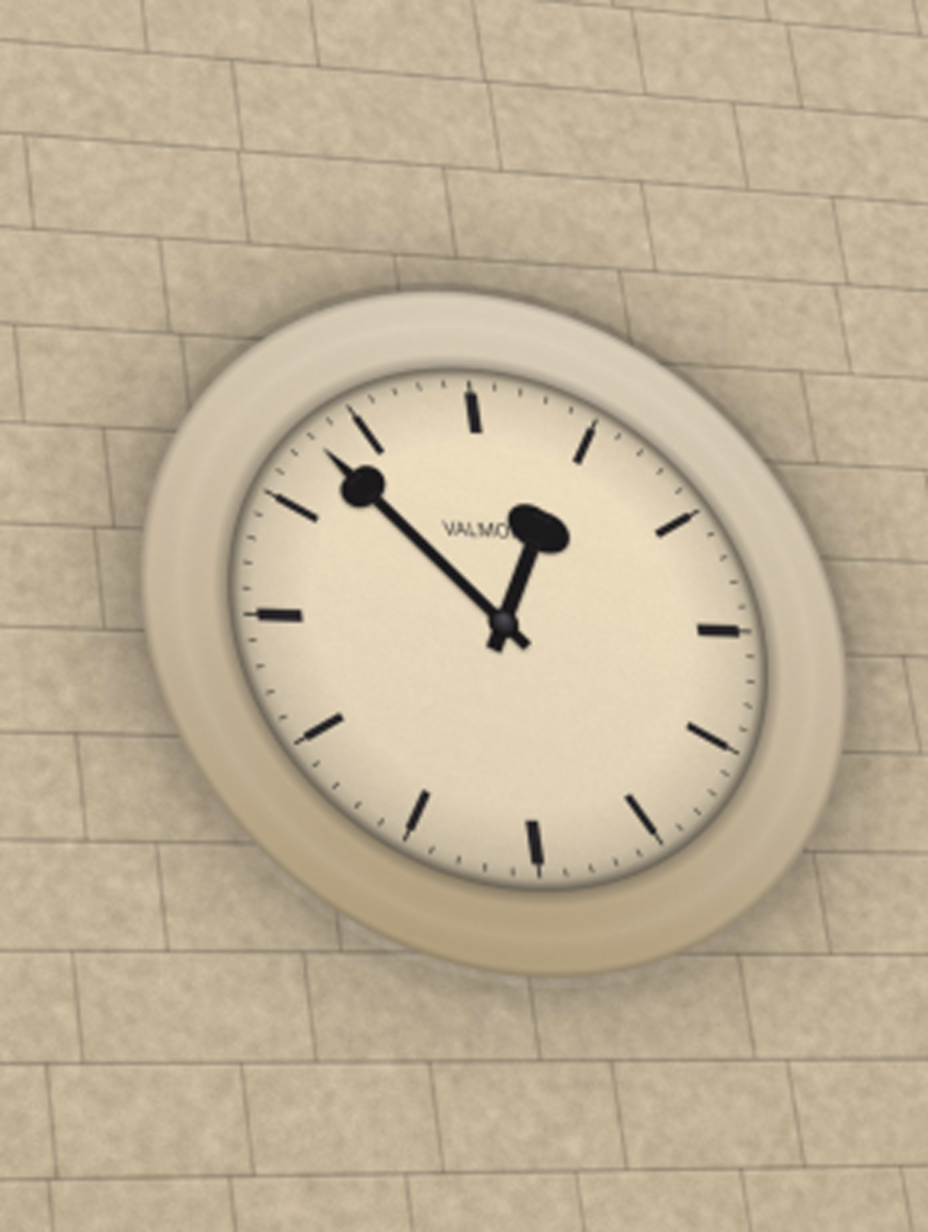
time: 12:53
